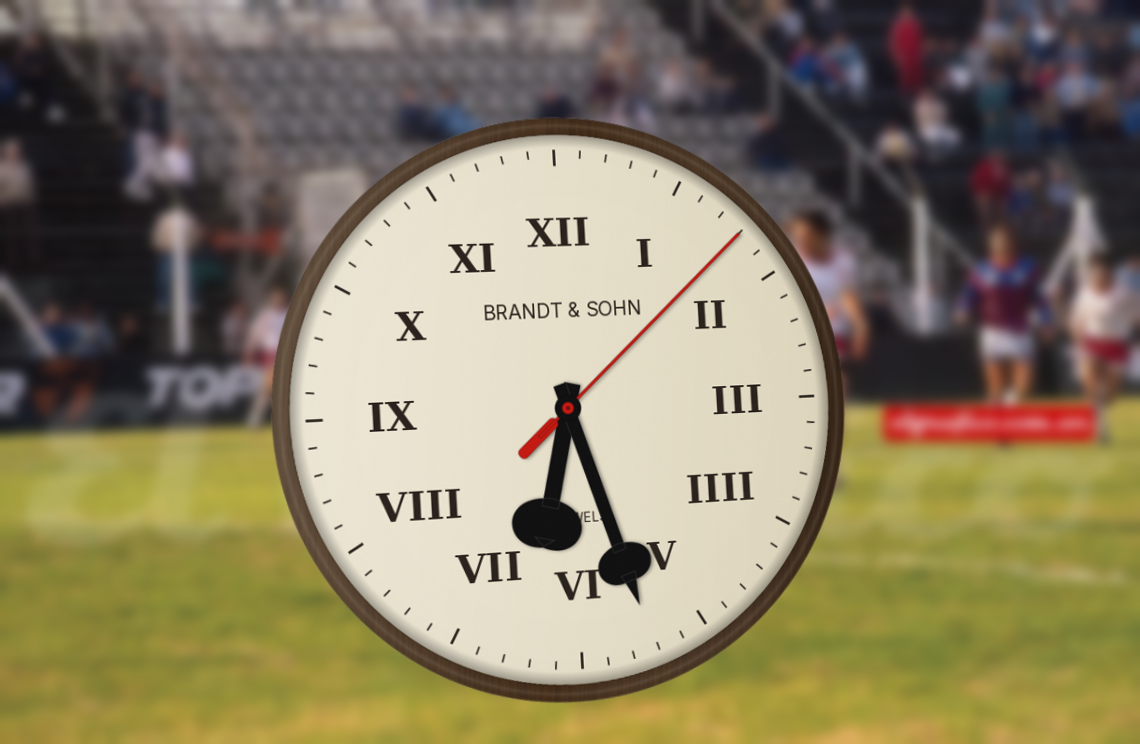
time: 6:27:08
